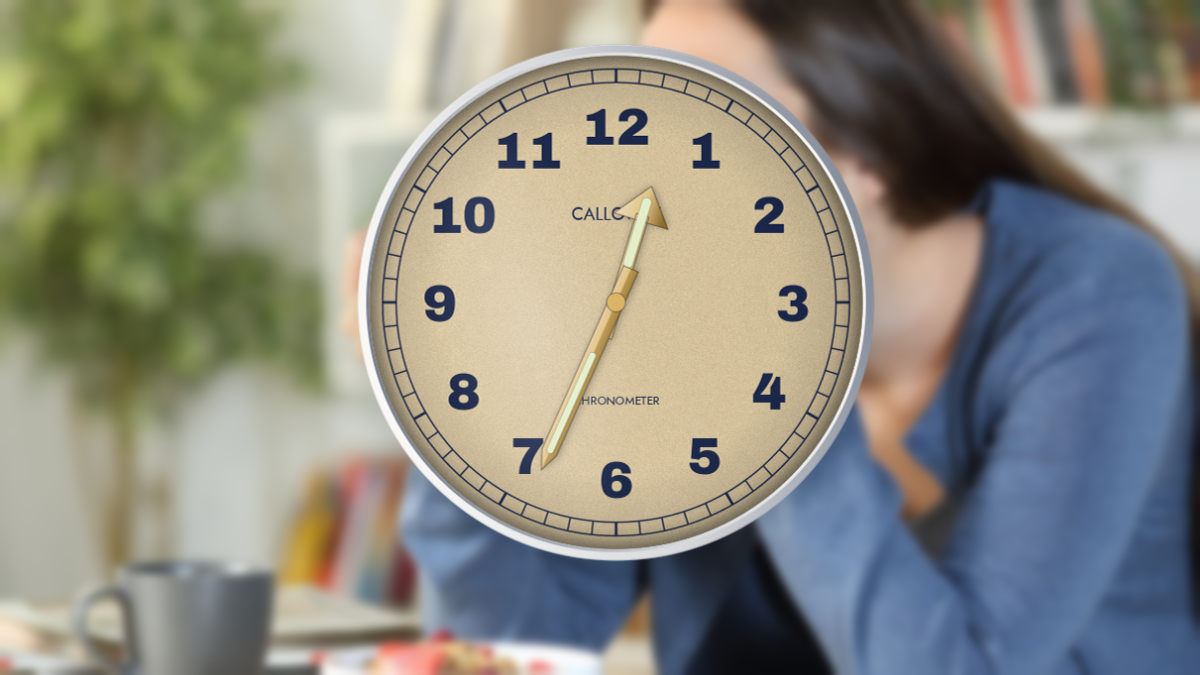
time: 12:34
